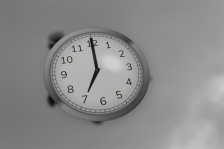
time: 7:00
